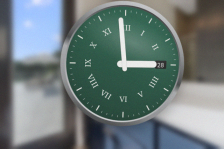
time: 2:59
